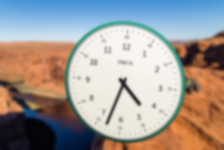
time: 4:33
